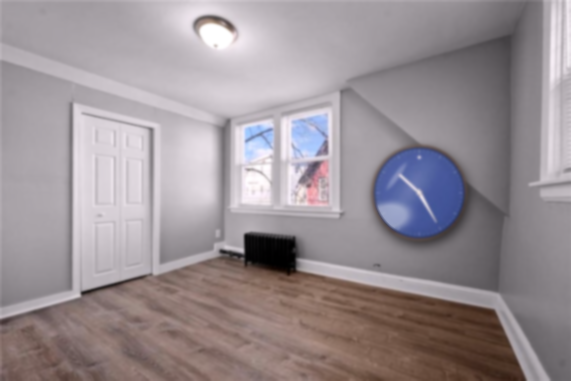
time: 10:25
